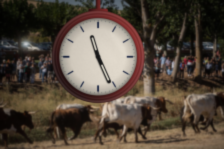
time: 11:26
